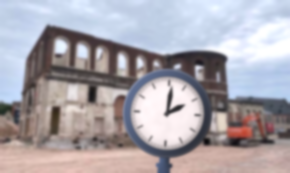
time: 2:01
